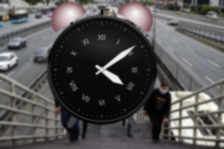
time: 4:09
